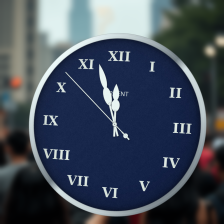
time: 11:56:52
